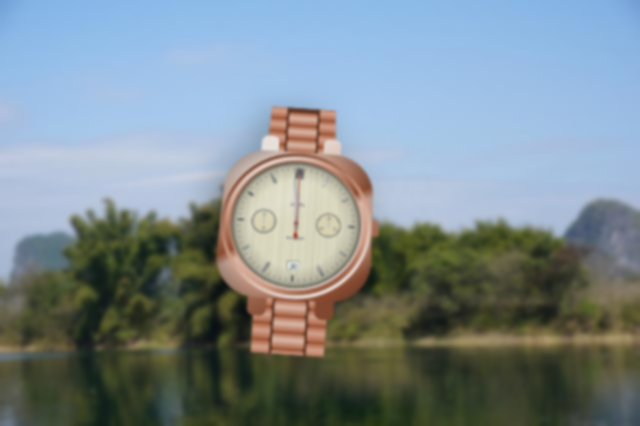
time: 11:59
